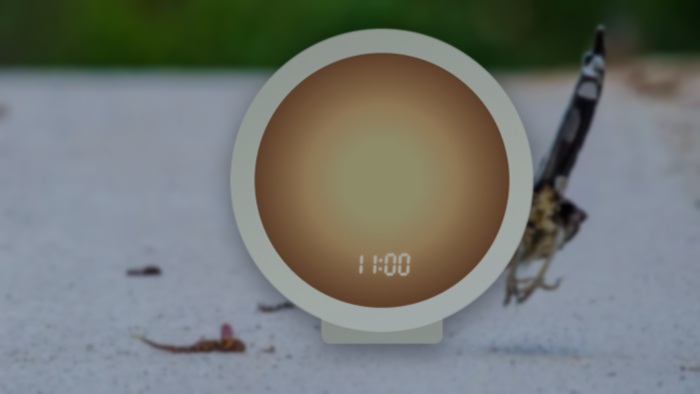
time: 11:00
